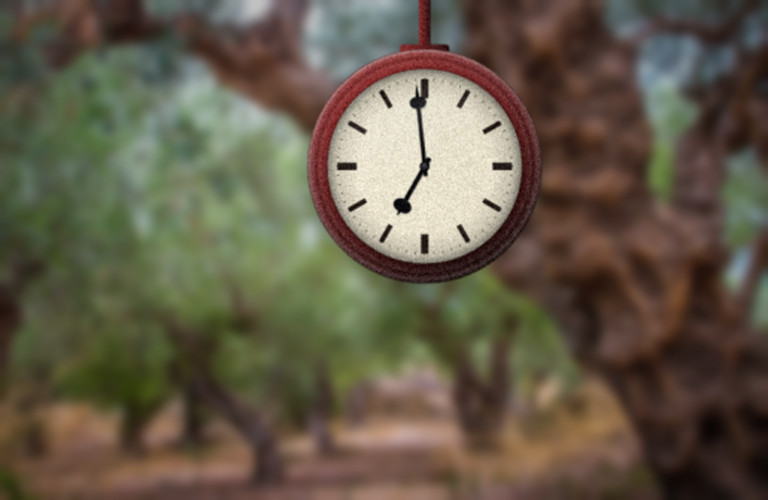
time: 6:59
